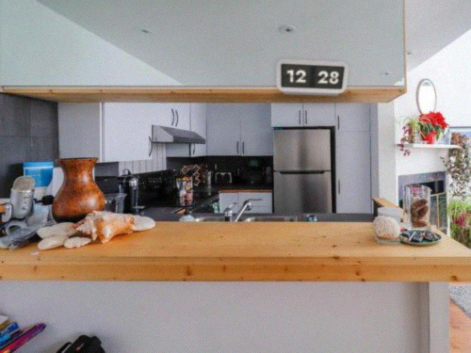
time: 12:28
